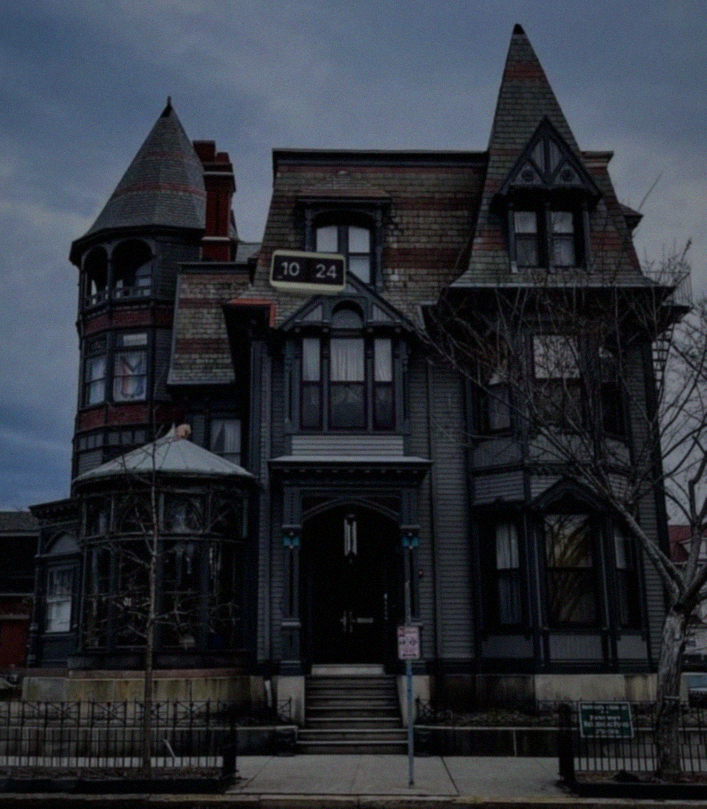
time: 10:24
